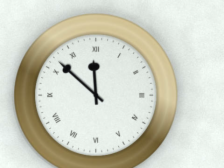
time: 11:52
